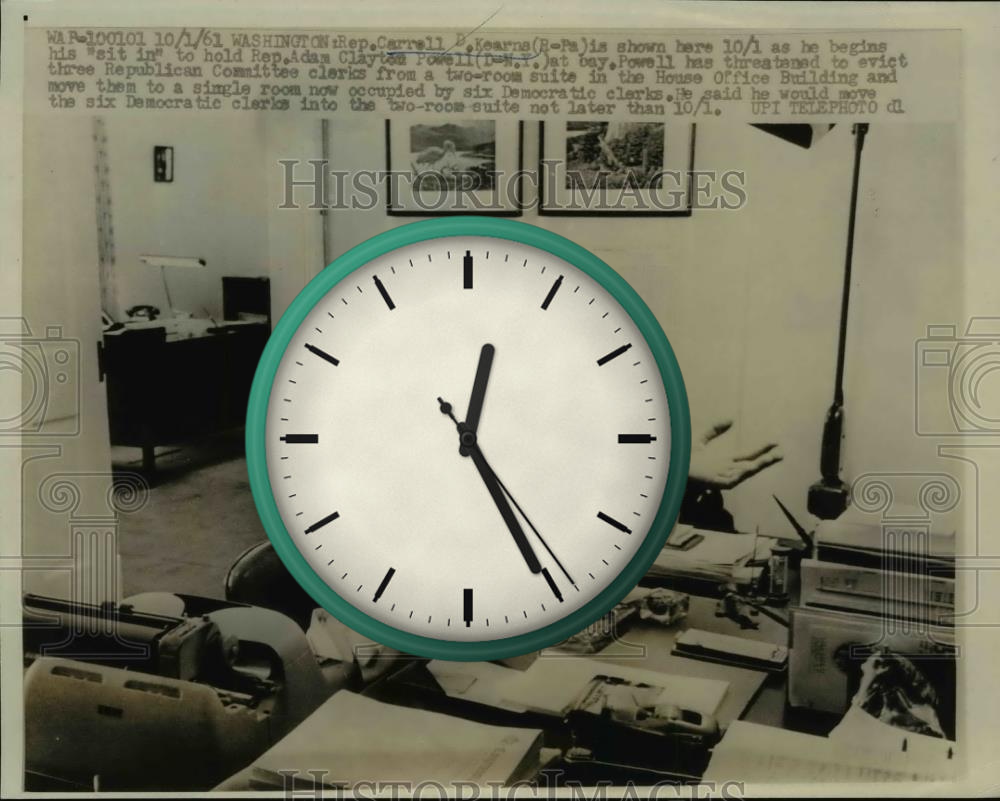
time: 12:25:24
